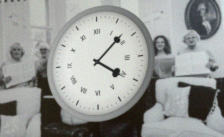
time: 4:08
